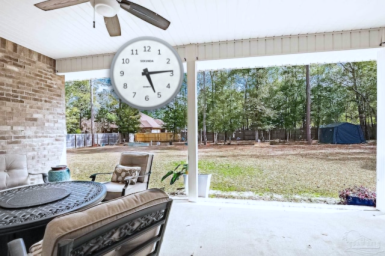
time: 5:14
